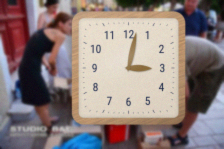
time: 3:02
